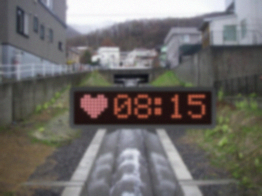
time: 8:15
